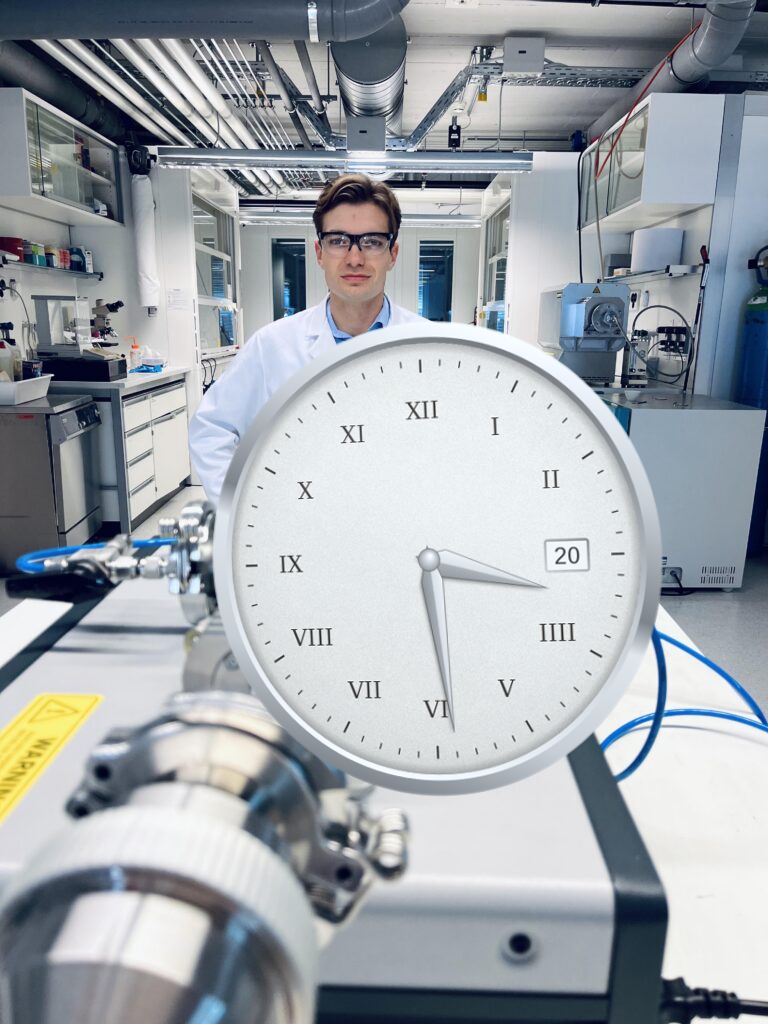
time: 3:29
